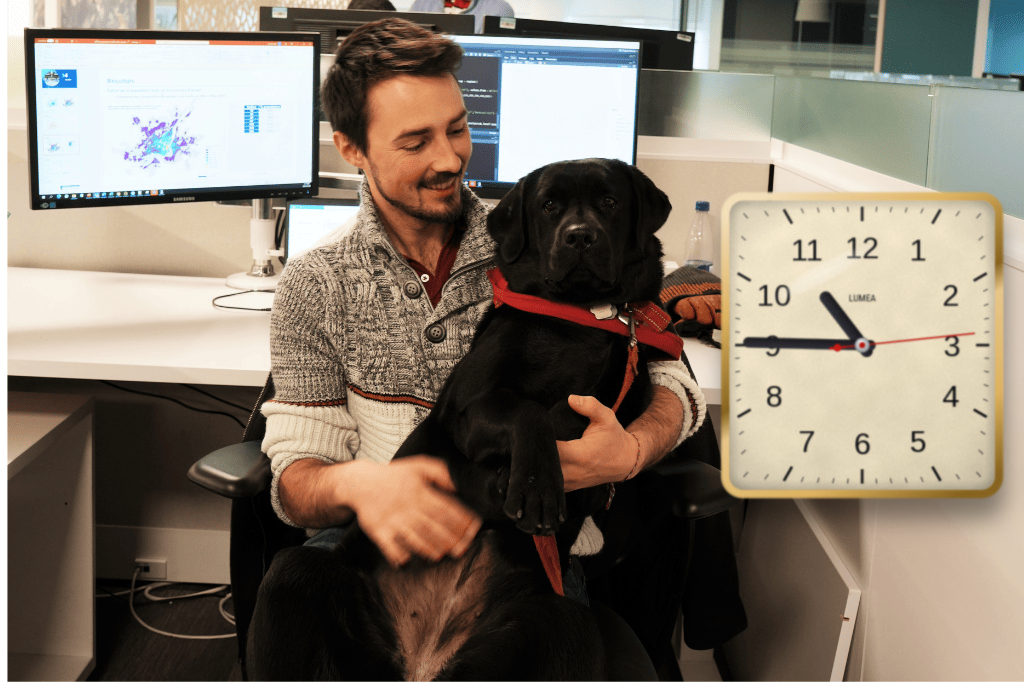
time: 10:45:14
